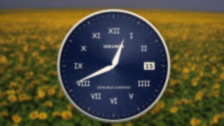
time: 12:41
